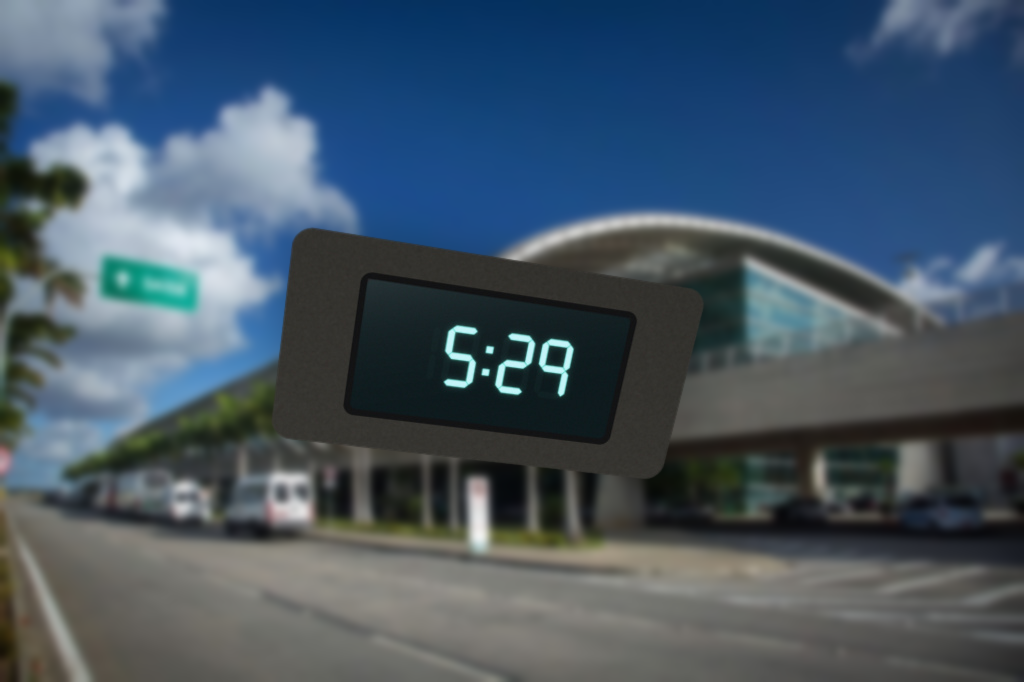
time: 5:29
